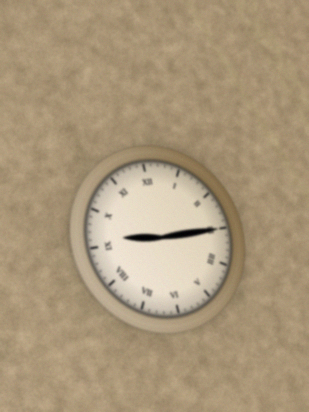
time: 9:15
